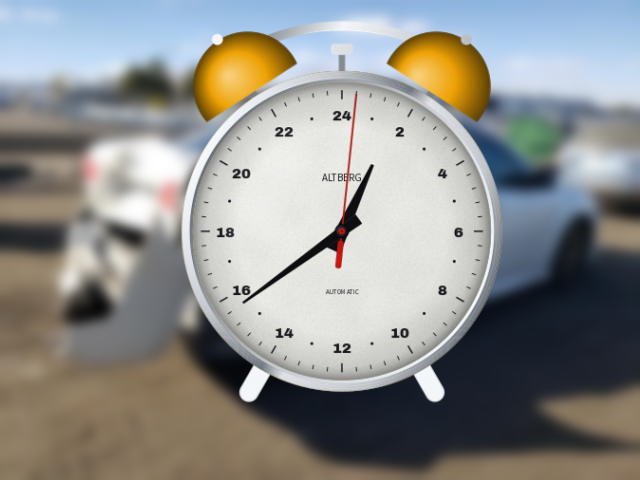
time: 1:39:01
